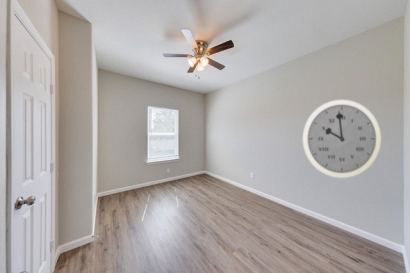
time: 9:59
